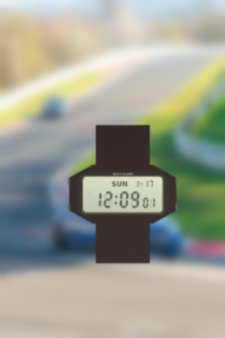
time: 12:09:01
